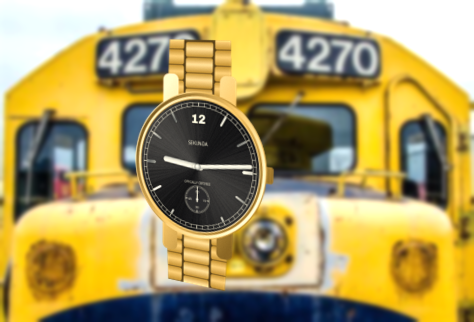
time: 9:14
